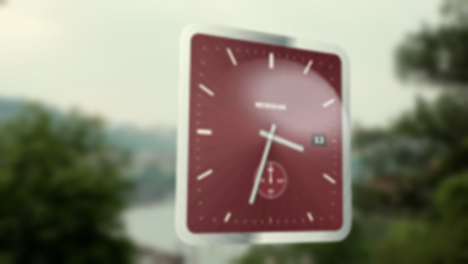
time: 3:33
